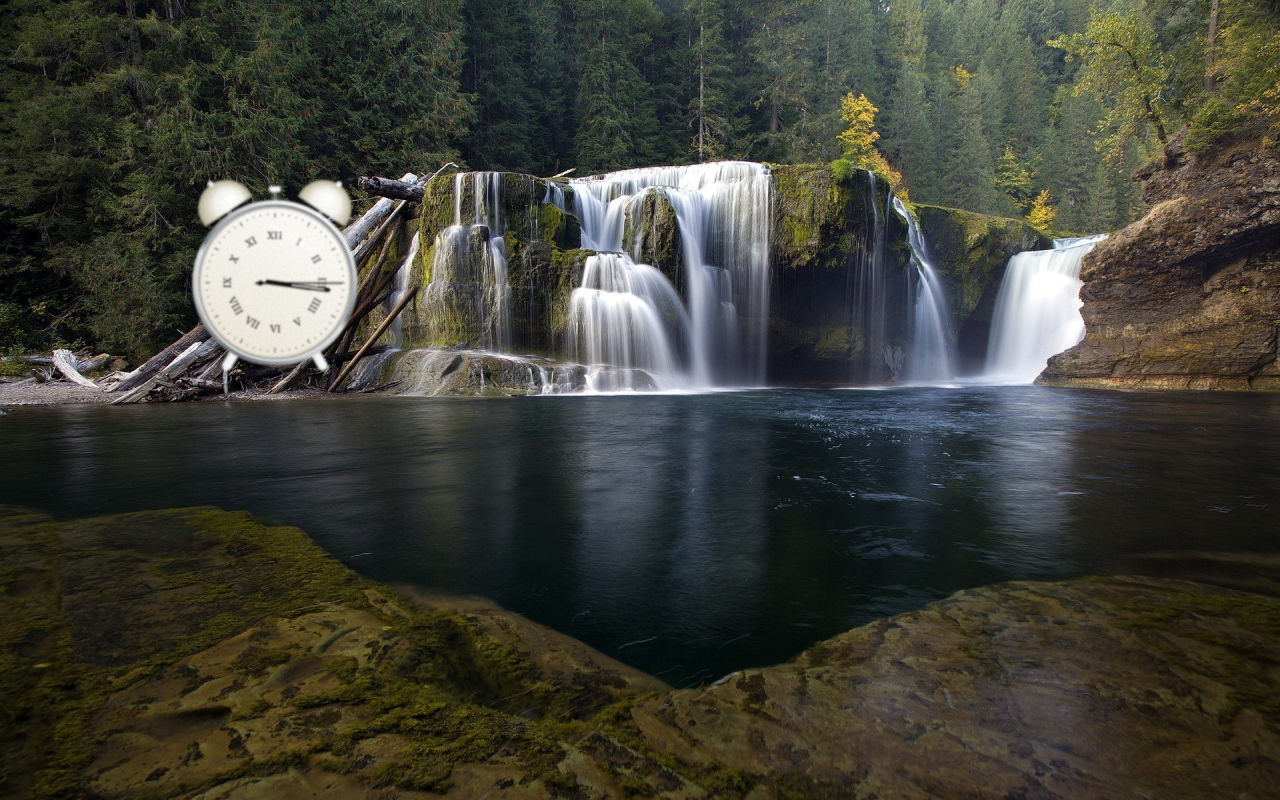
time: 3:16:15
